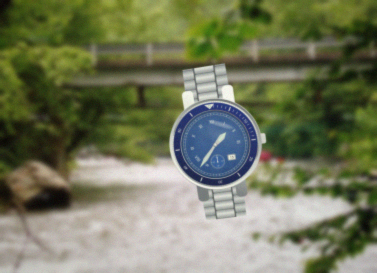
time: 1:37
